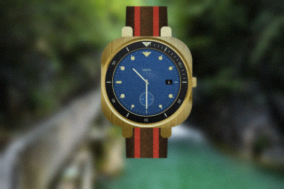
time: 10:30
